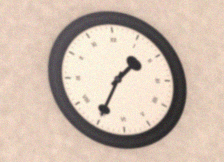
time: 1:35
